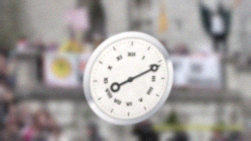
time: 8:11
